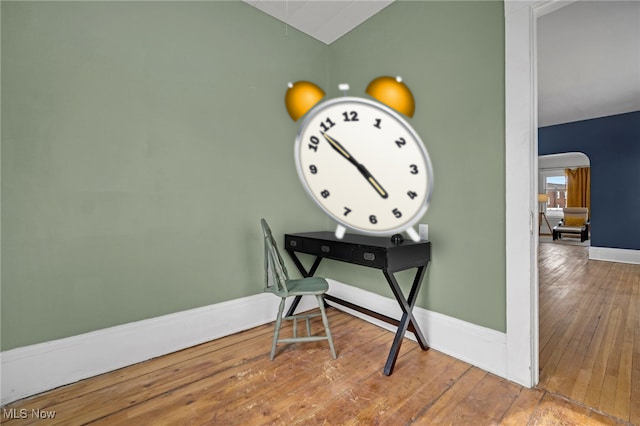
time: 4:53
